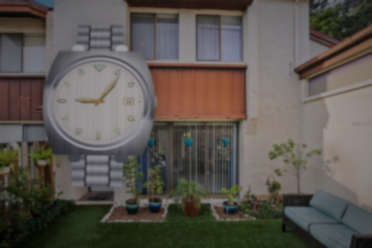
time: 9:06
